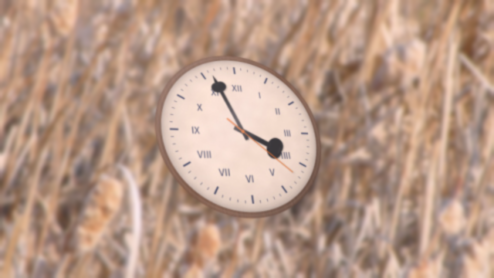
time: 3:56:22
